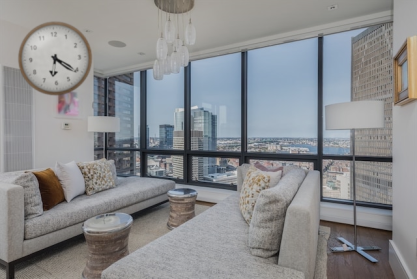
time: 6:21
